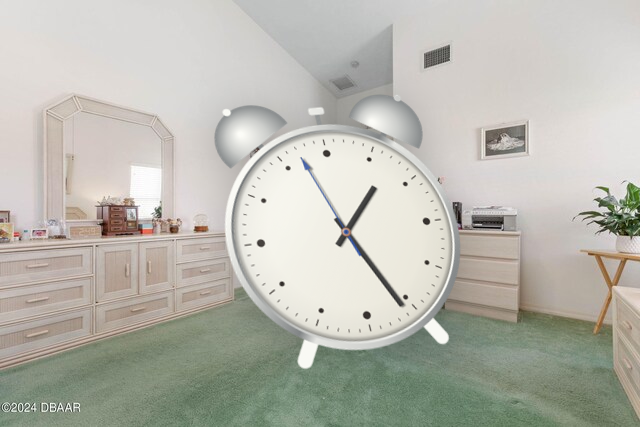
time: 1:25:57
